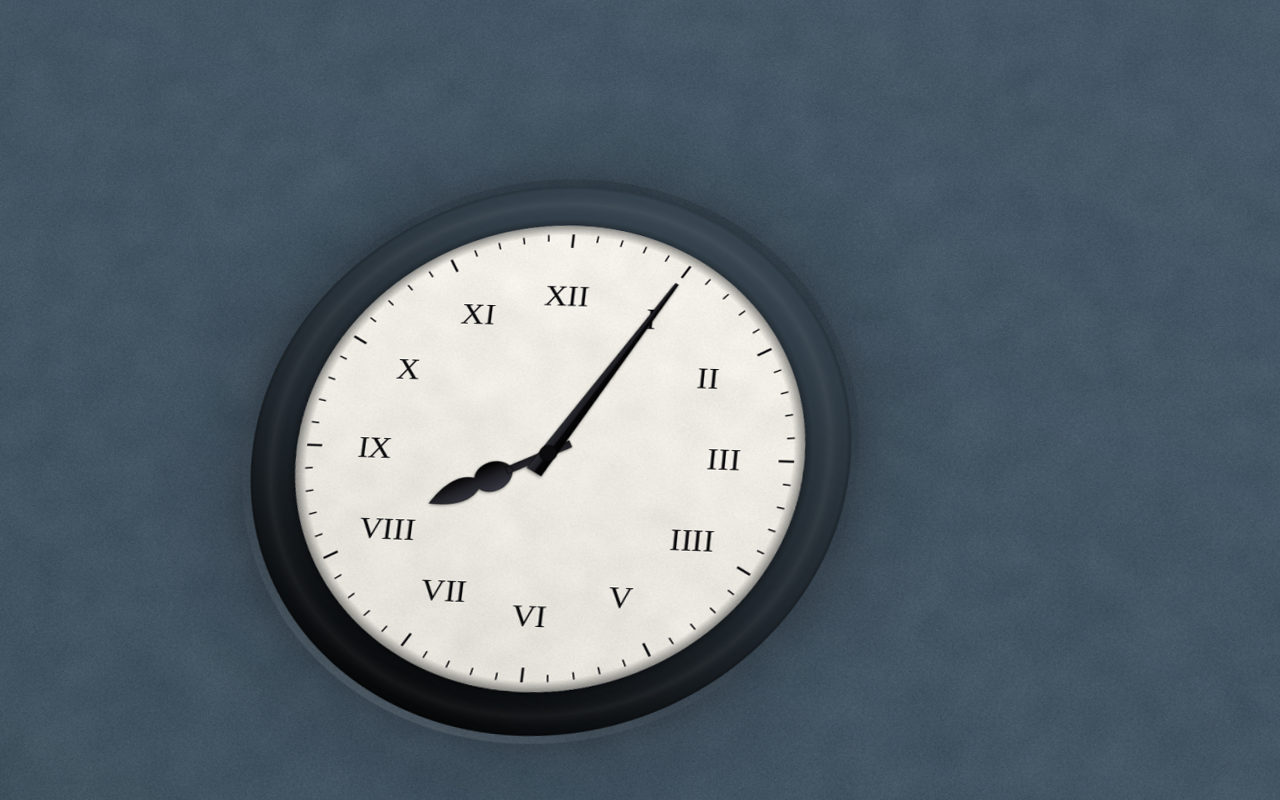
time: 8:05
